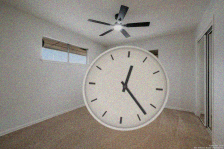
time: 12:23
